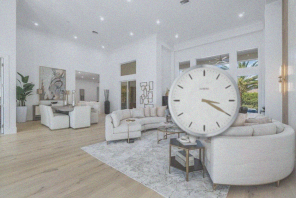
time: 3:20
